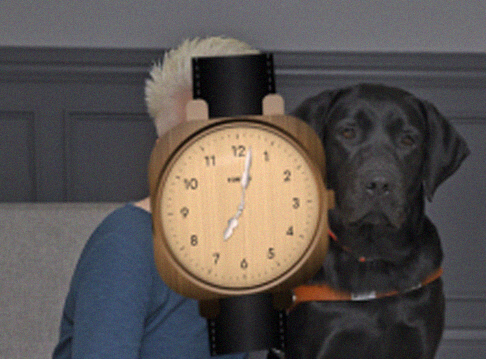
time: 7:02
